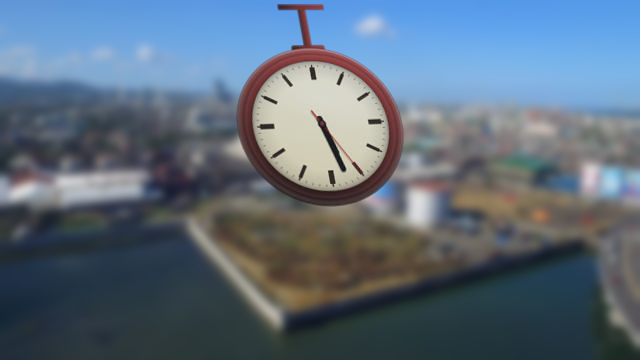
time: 5:27:25
